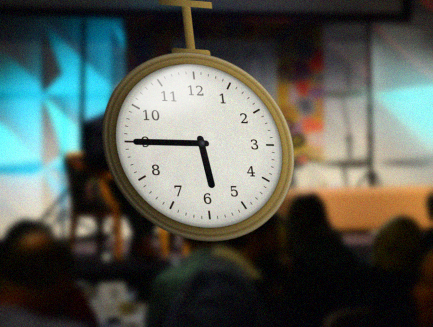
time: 5:45
